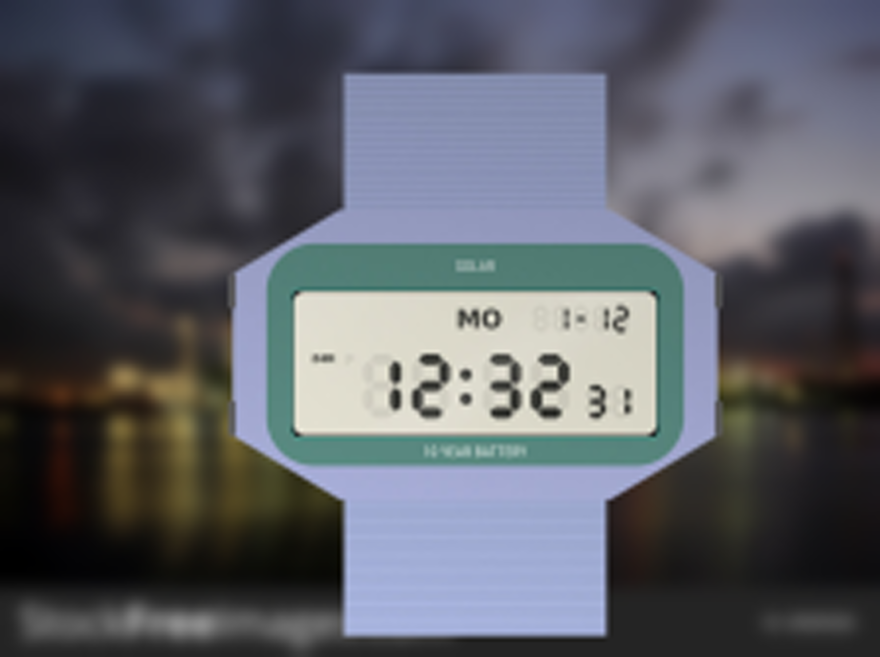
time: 12:32:31
